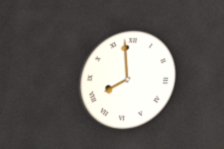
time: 7:58
